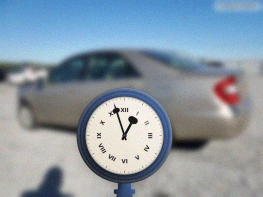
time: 12:57
